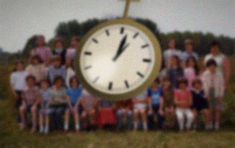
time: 1:02
